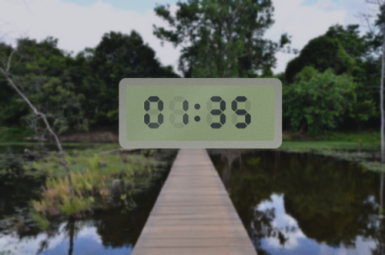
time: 1:35
